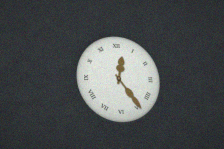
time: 12:24
